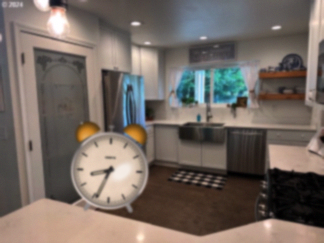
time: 8:34
